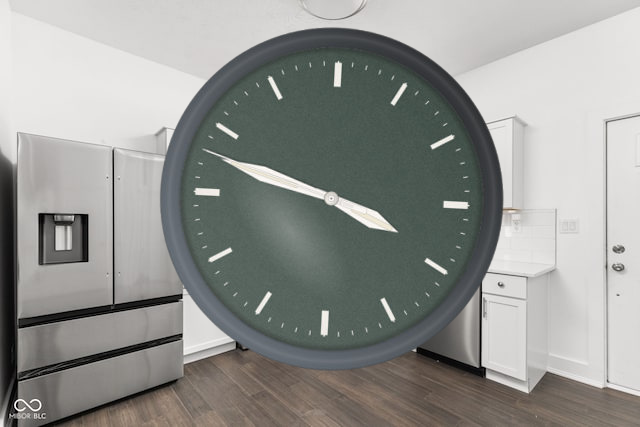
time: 3:47:48
